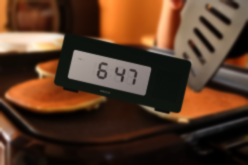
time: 6:47
